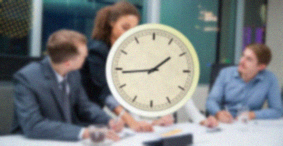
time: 1:44
